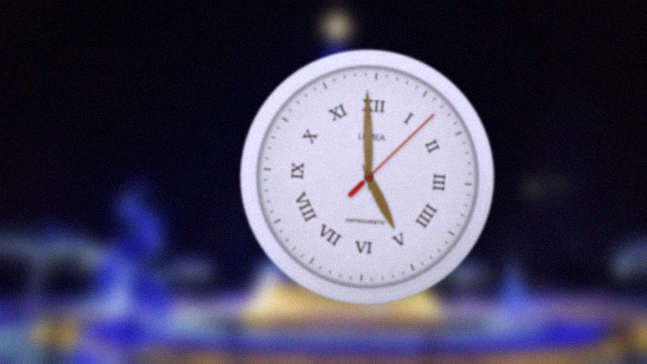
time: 4:59:07
